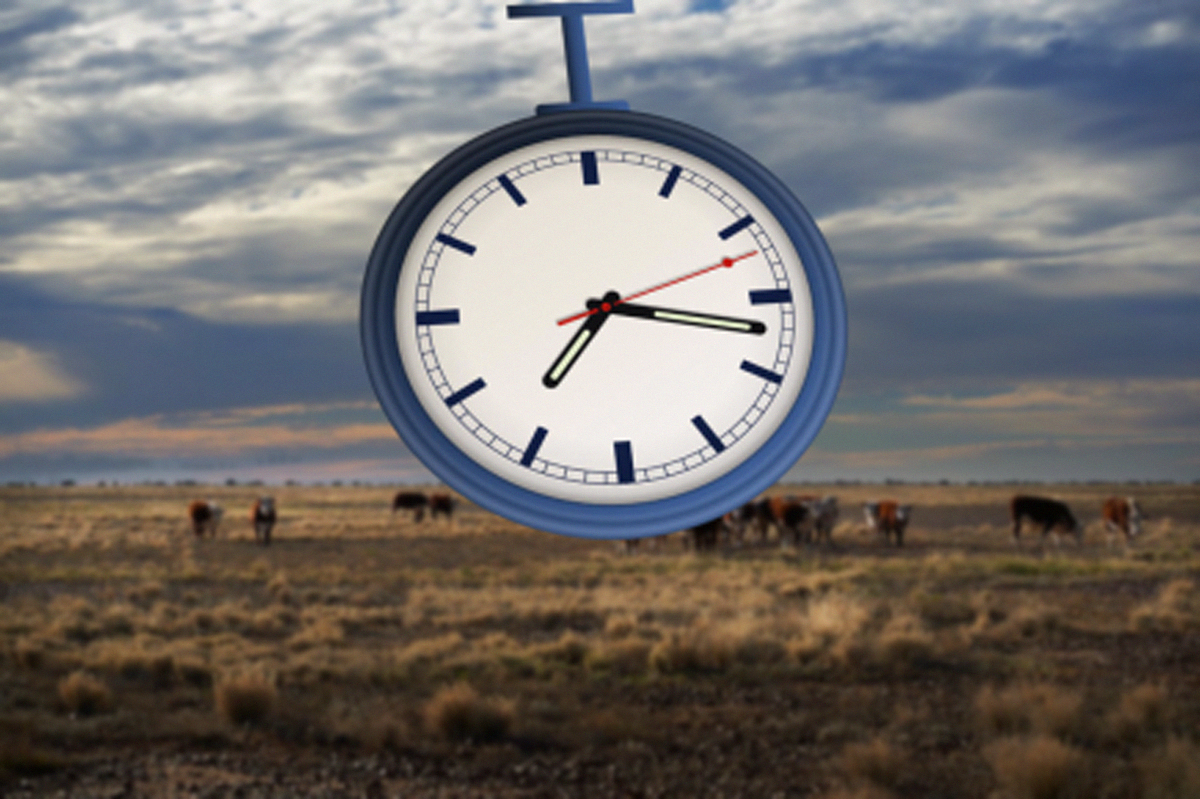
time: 7:17:12
